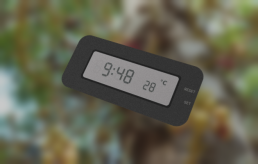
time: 9:48
